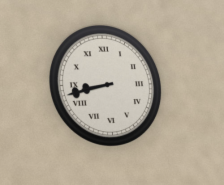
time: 8:43
